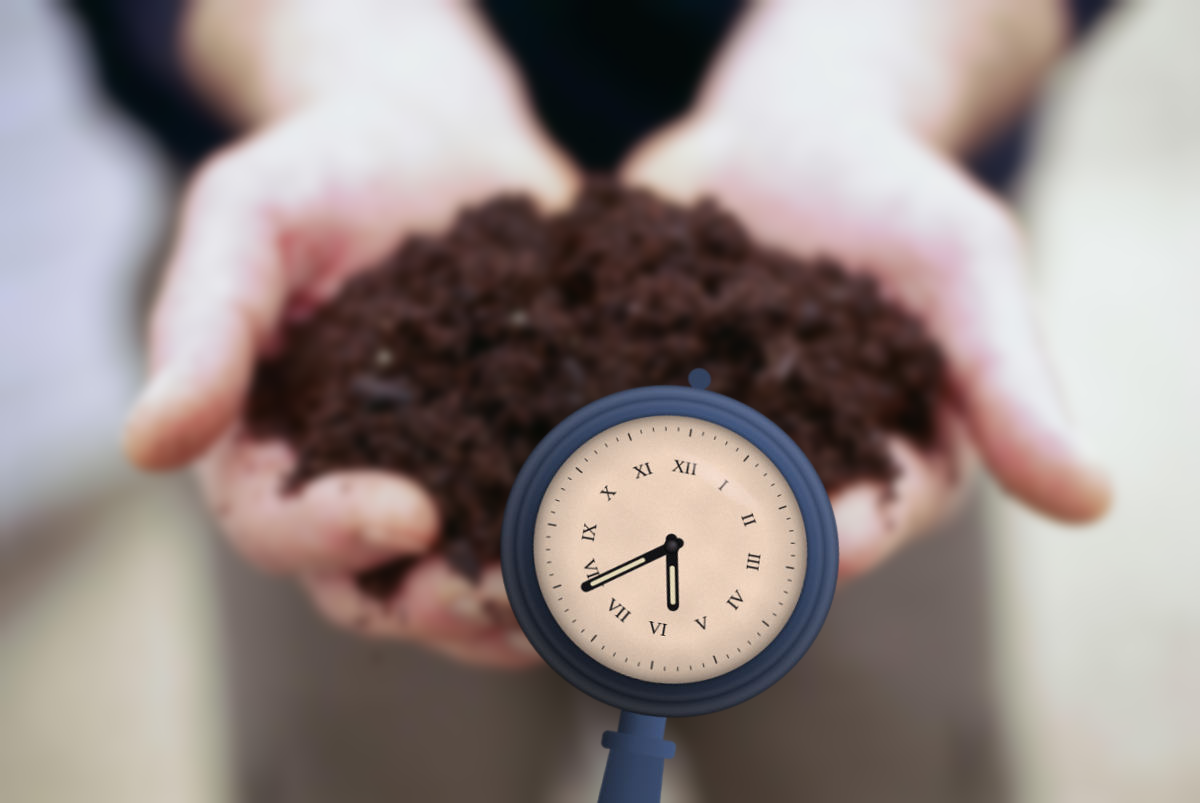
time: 5:39
